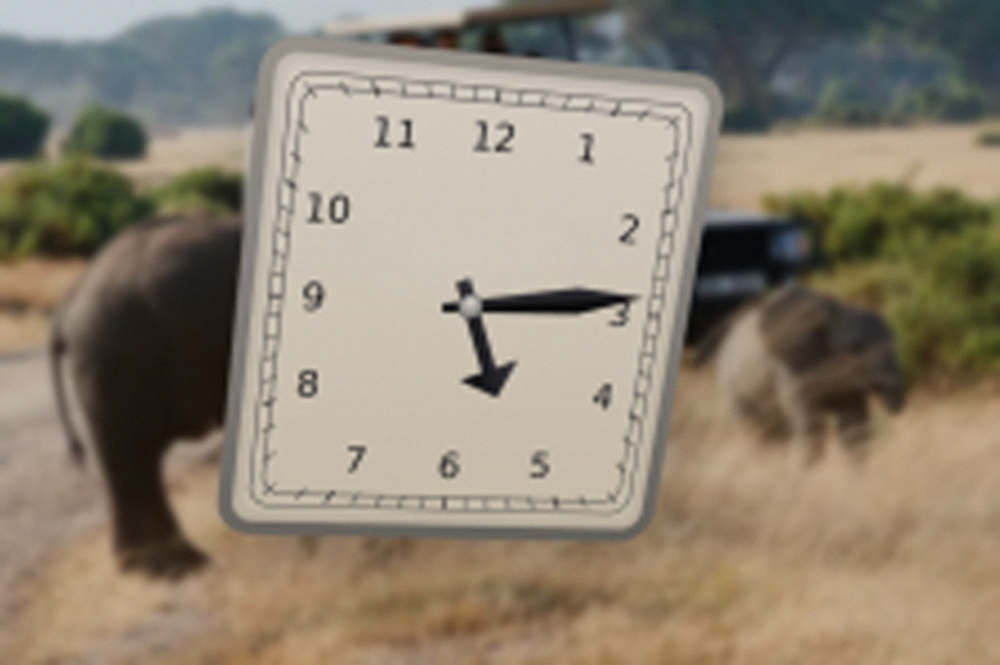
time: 5:14
